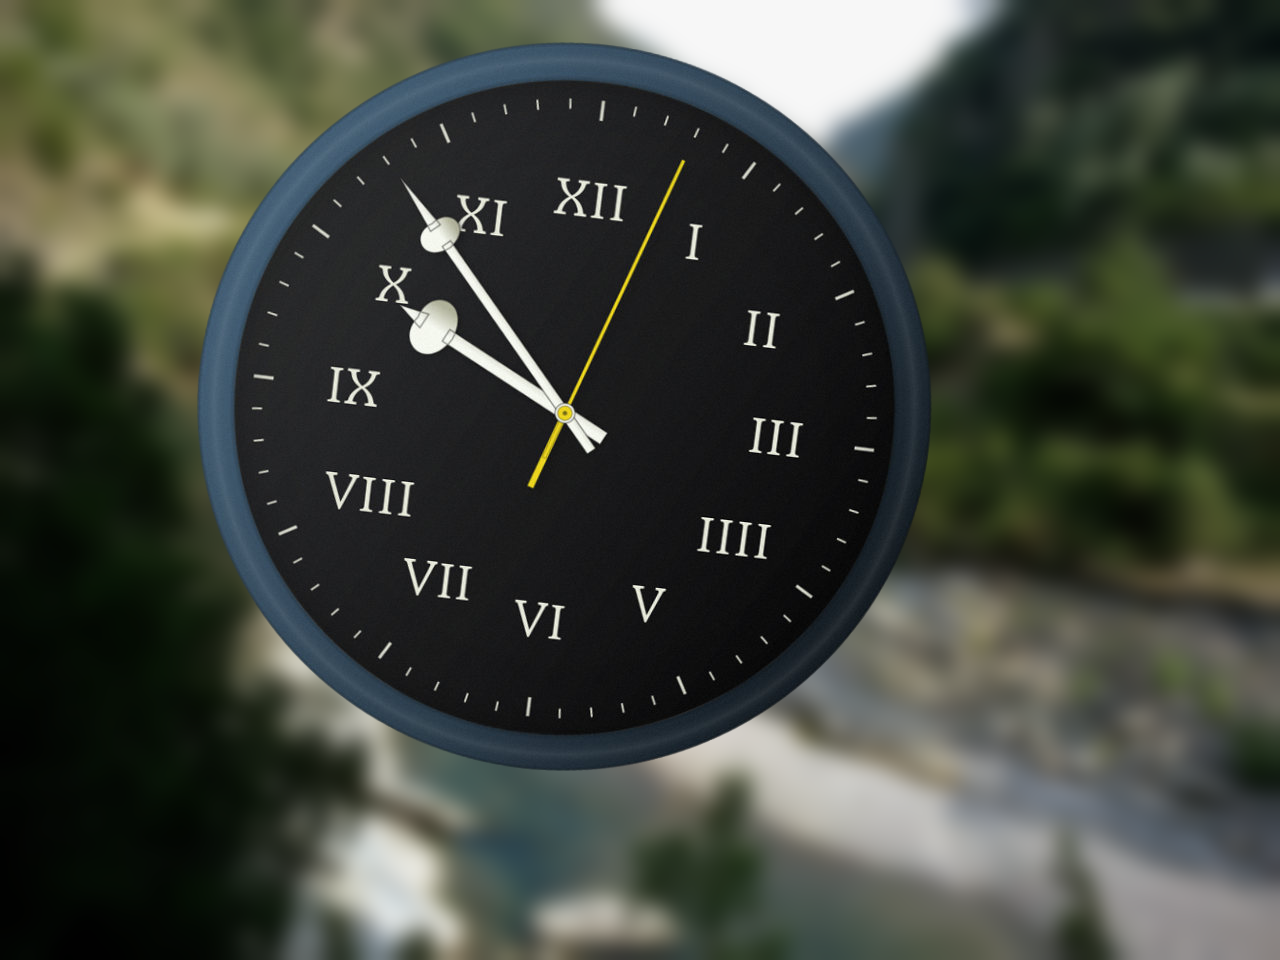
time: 9:53:03
